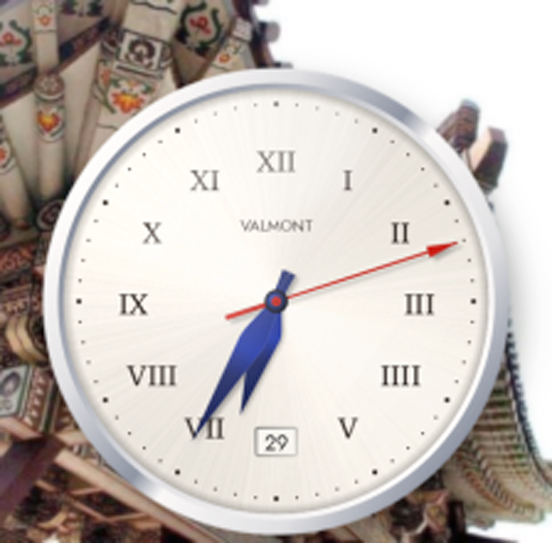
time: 6:35:12
